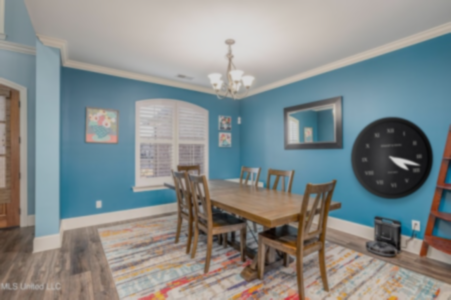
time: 4:18
